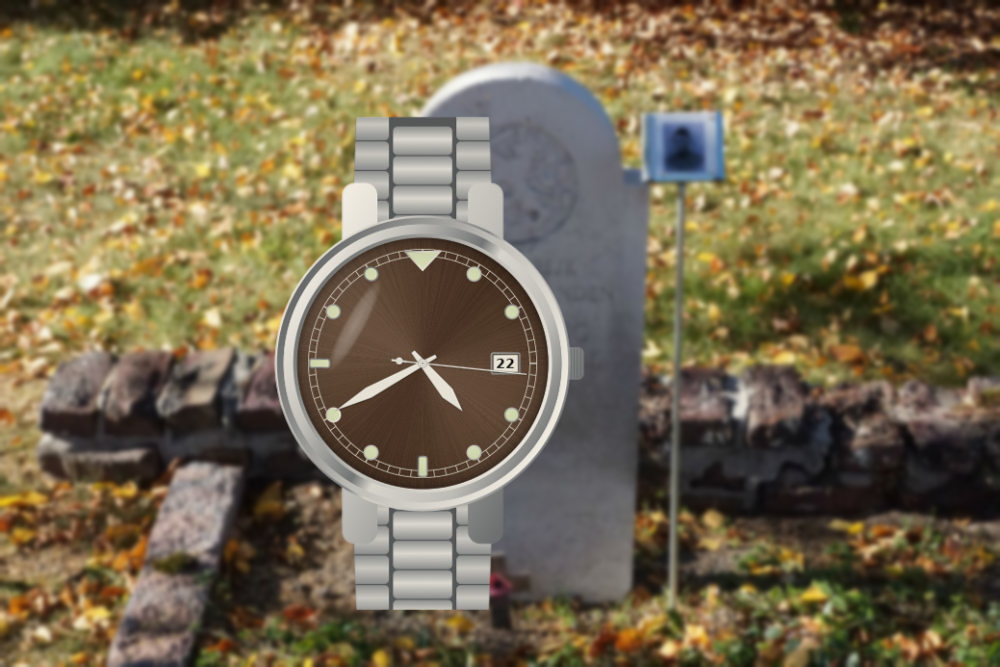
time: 4:40:16
